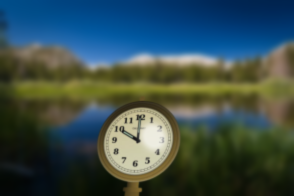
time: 10:00
